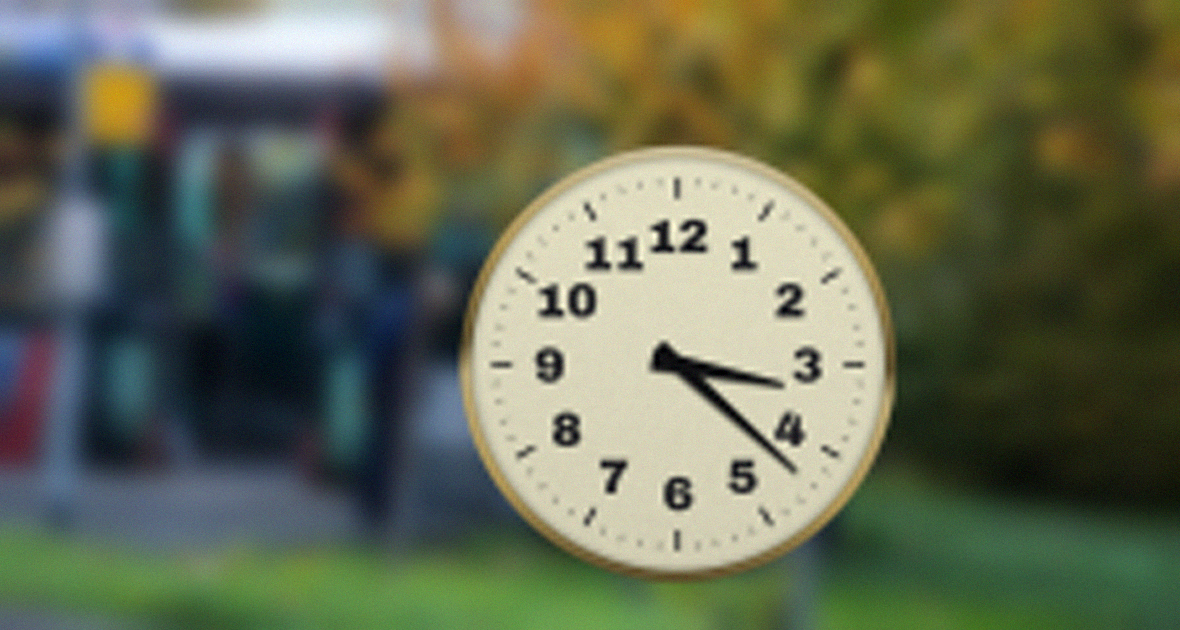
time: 3:22
